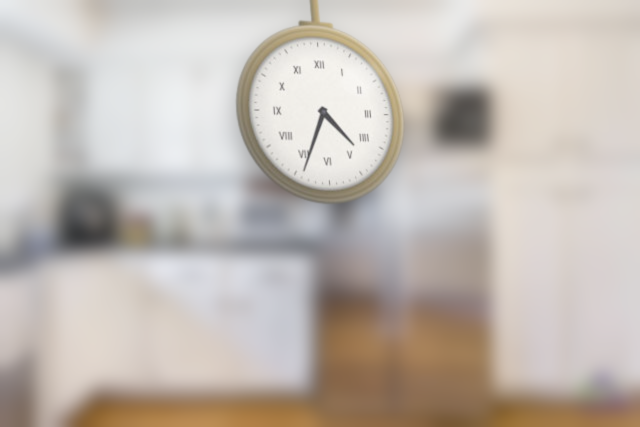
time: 4:34
